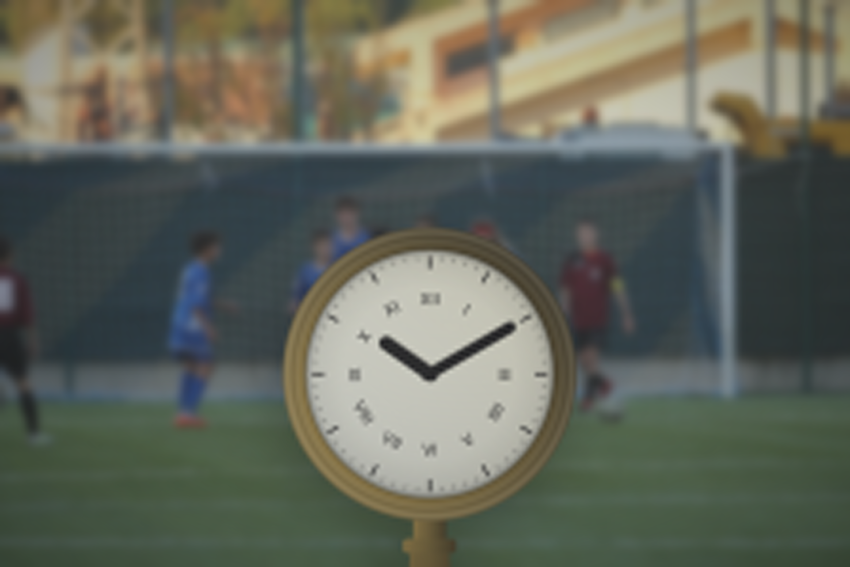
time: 10:10
